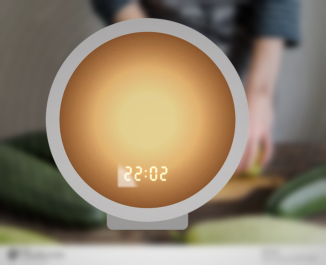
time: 22:02
